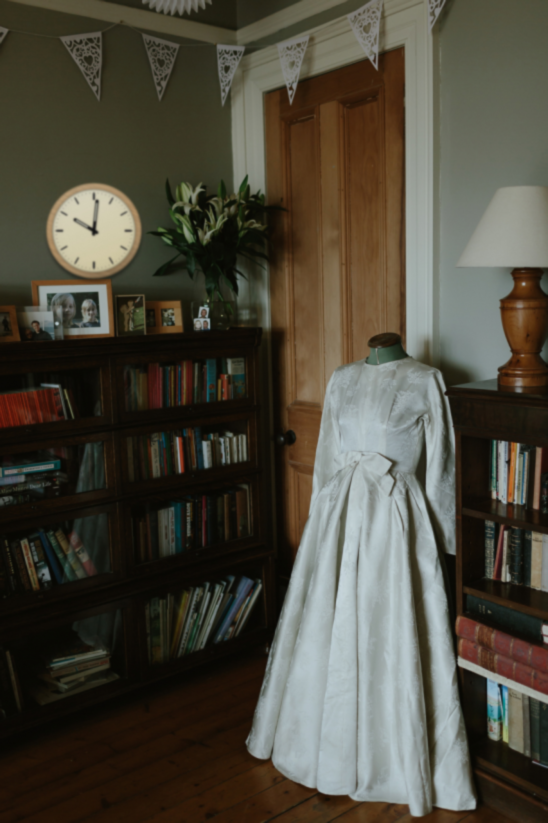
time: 10:01
